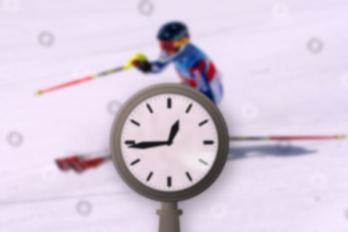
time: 12:44
